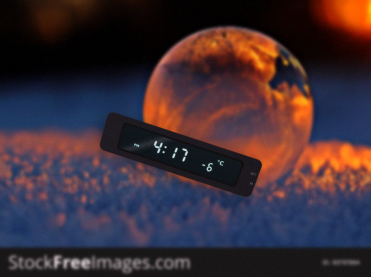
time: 4:17
